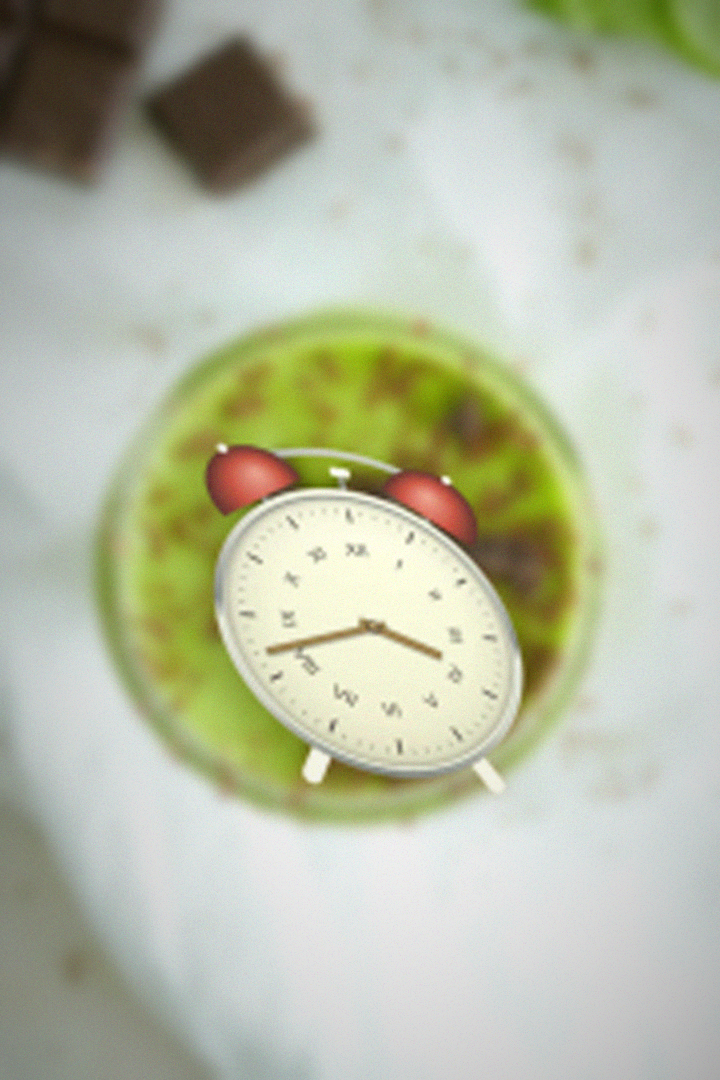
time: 3:42
